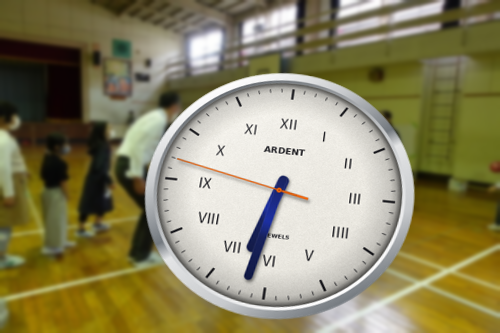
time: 6:31:47
